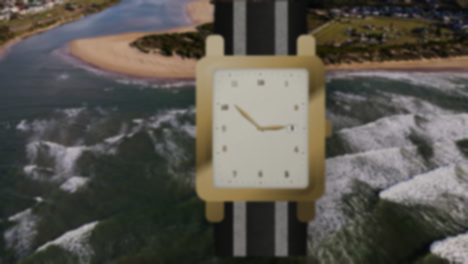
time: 2:52
